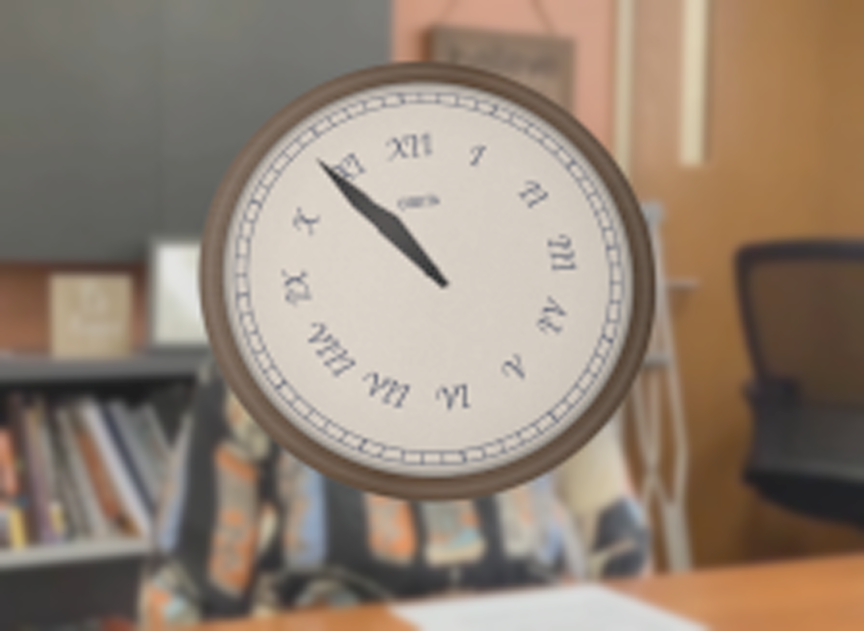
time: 10:54
